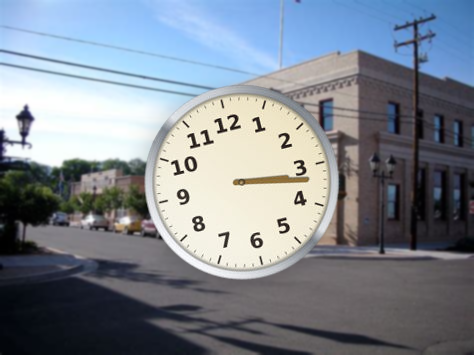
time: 3:17
